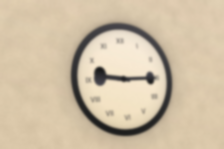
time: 9:15
